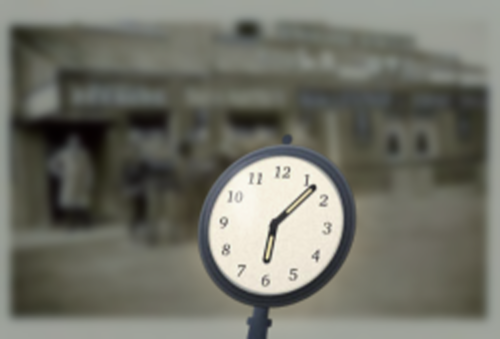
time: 6:07
